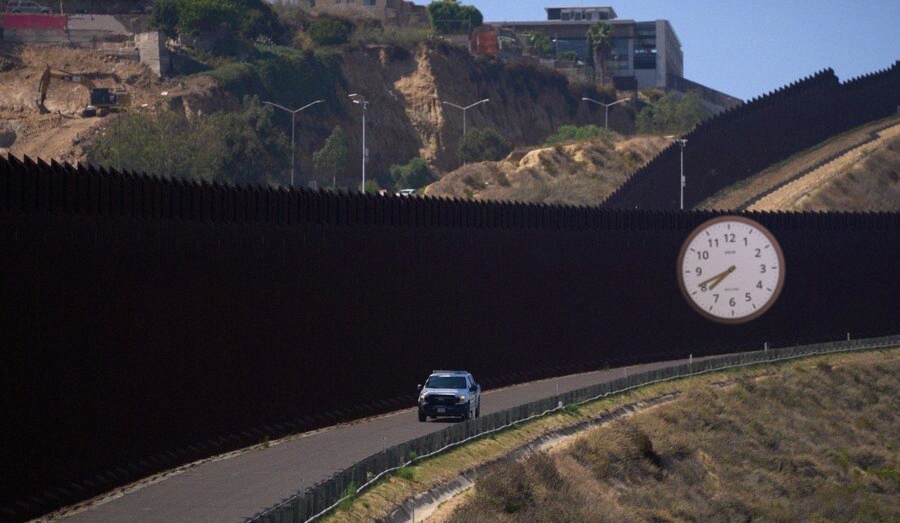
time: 7:41
